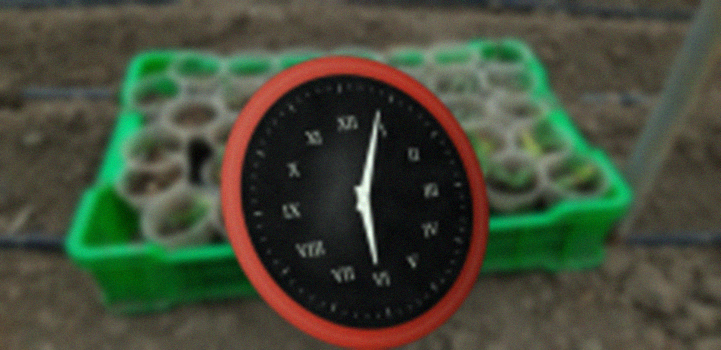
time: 6:04
